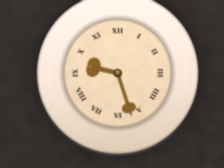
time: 9:27
